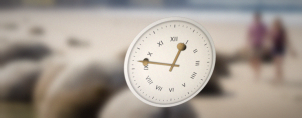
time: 12:47
